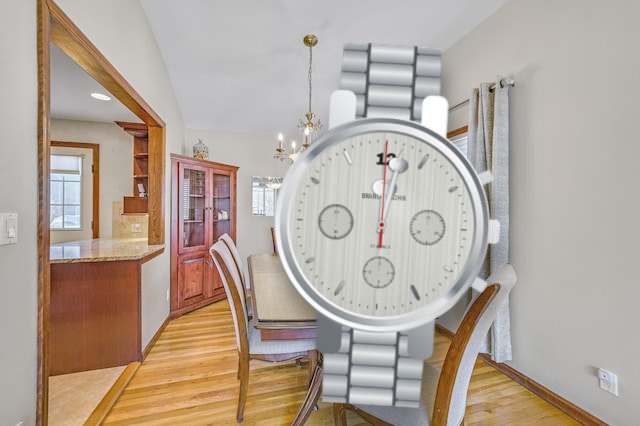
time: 12:02
